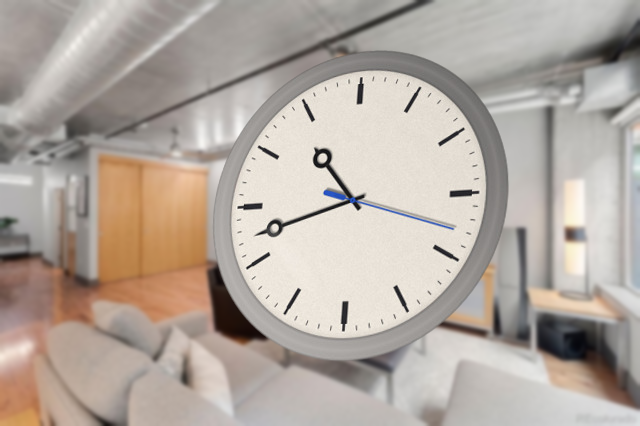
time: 10:42:18
